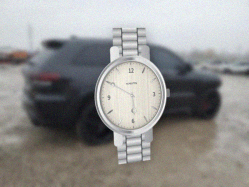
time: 5:50
